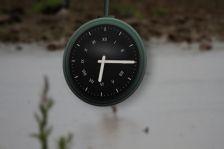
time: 6:15
